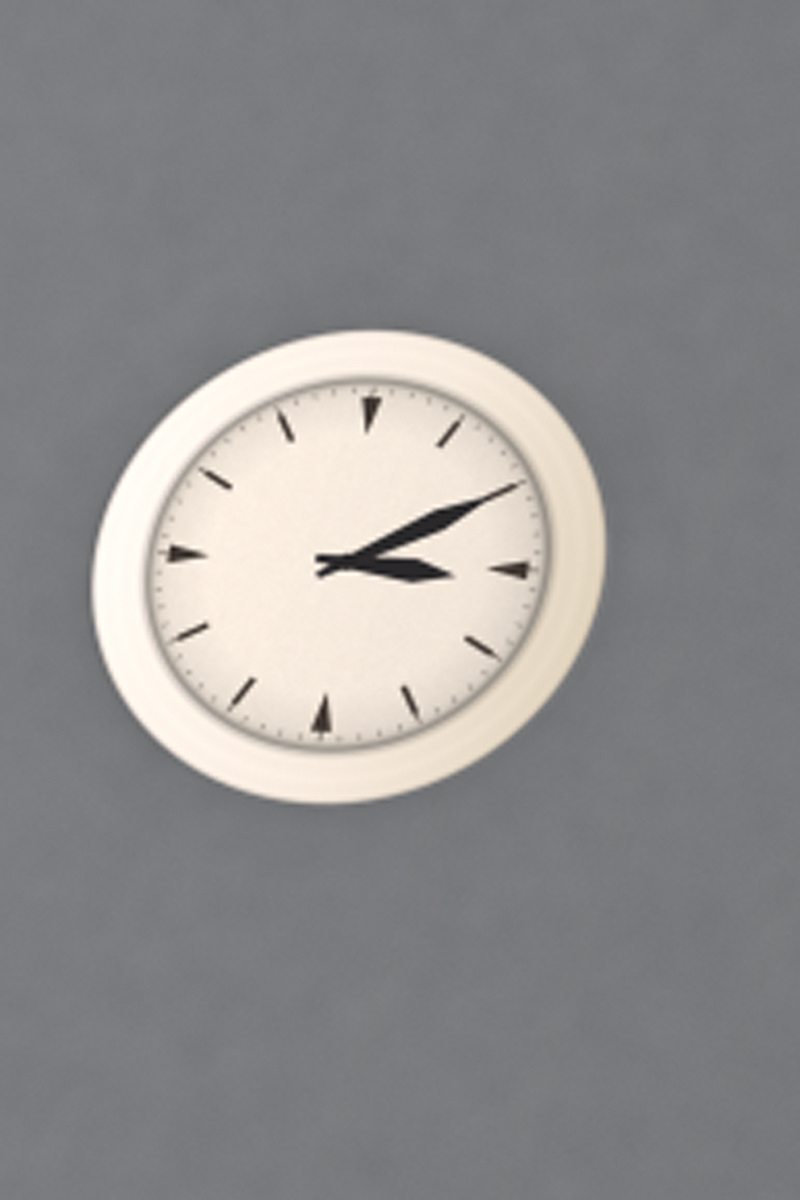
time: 3:10
